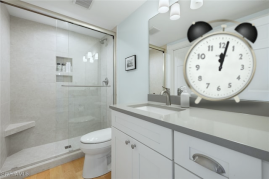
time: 12:02
